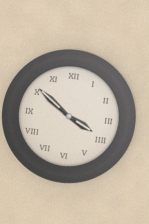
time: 3:51
